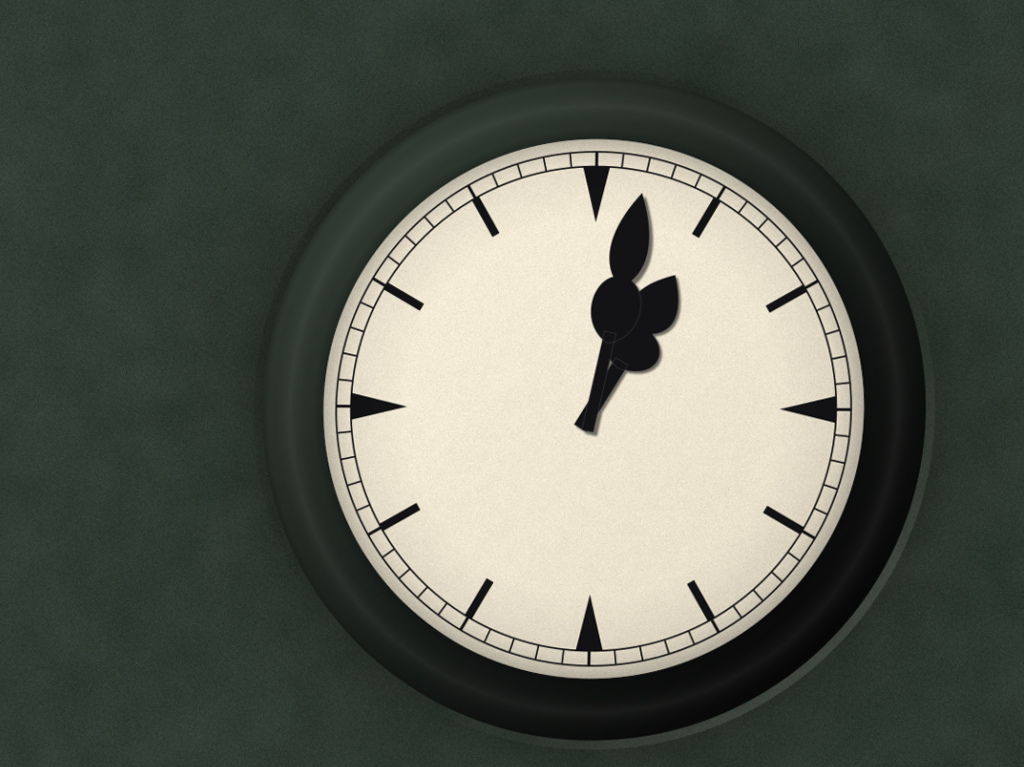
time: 1:02
